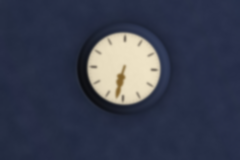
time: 6:32
